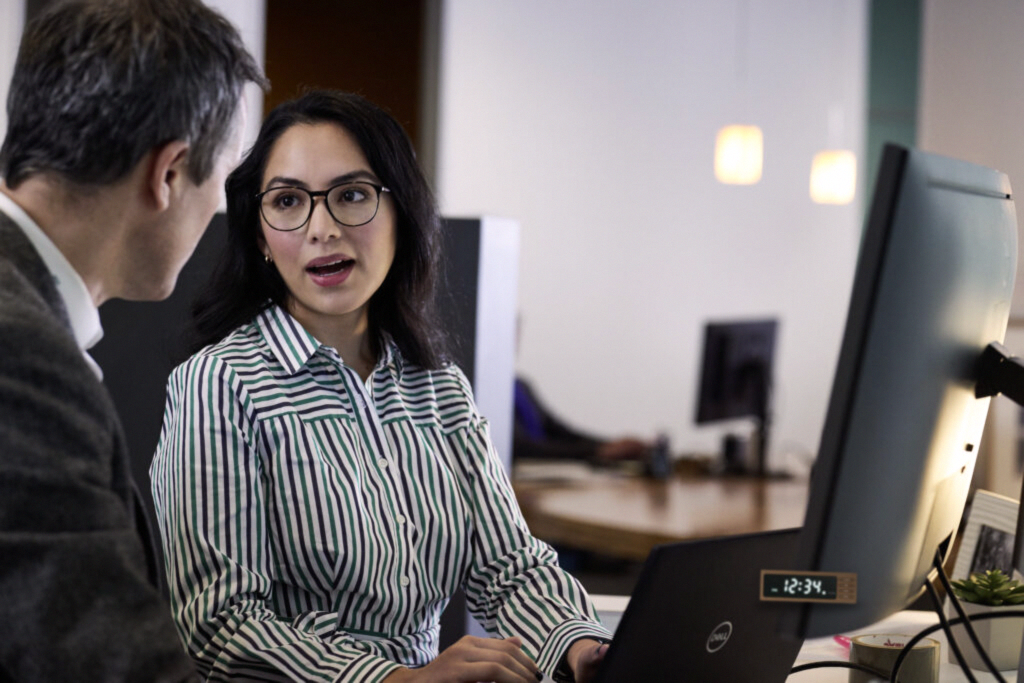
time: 12:34
